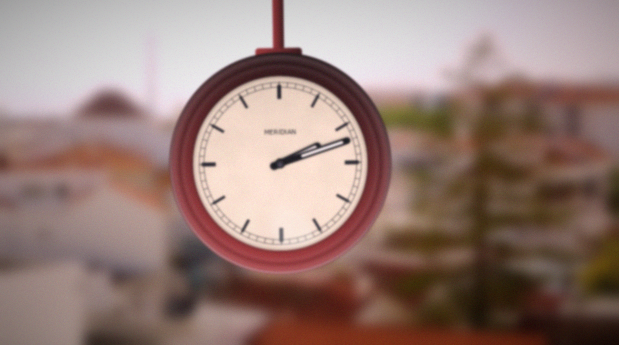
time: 2:12
